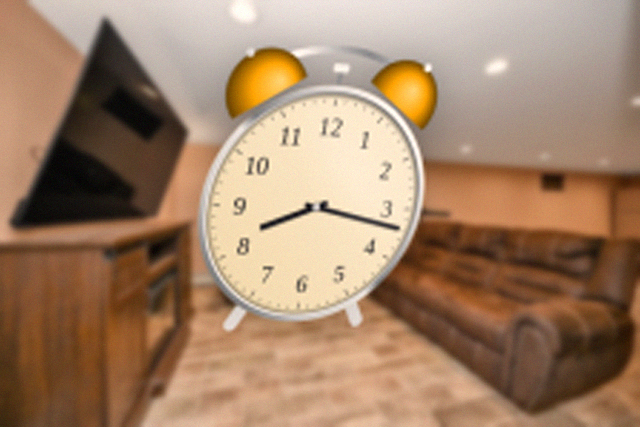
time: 8:17
